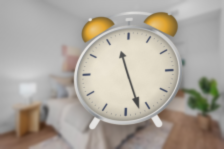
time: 11:27
